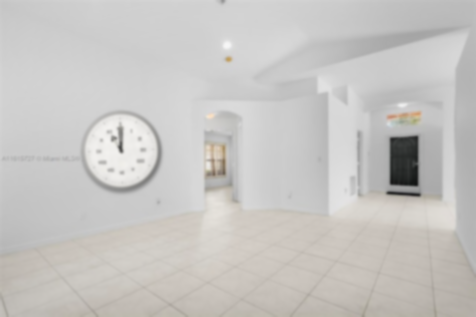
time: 11:00
